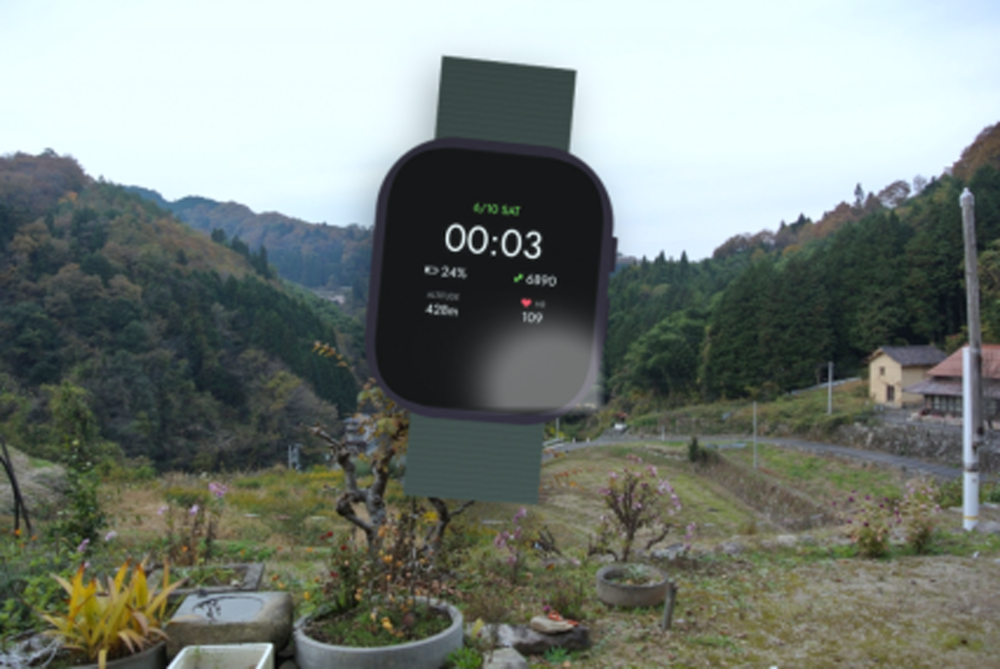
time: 0:03
